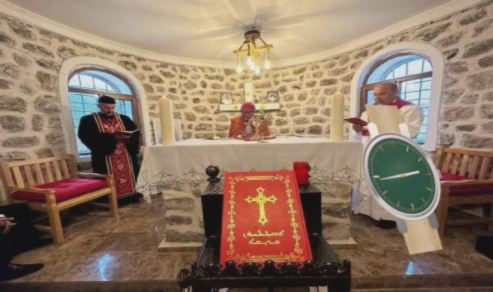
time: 2:44
